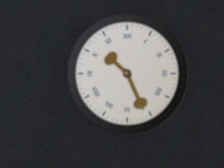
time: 10:26
